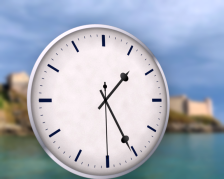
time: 1:25:30
